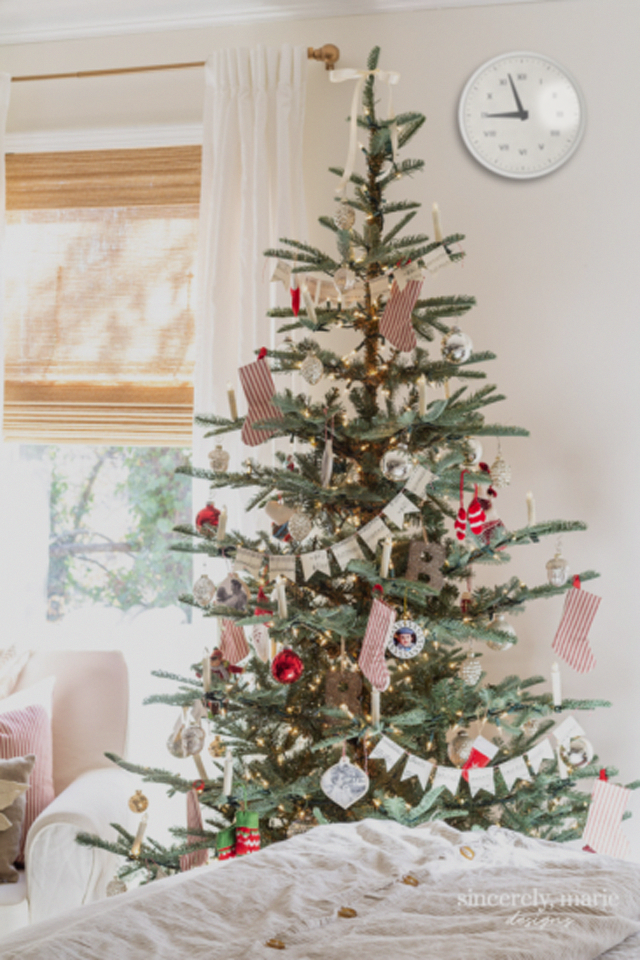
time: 8:57
